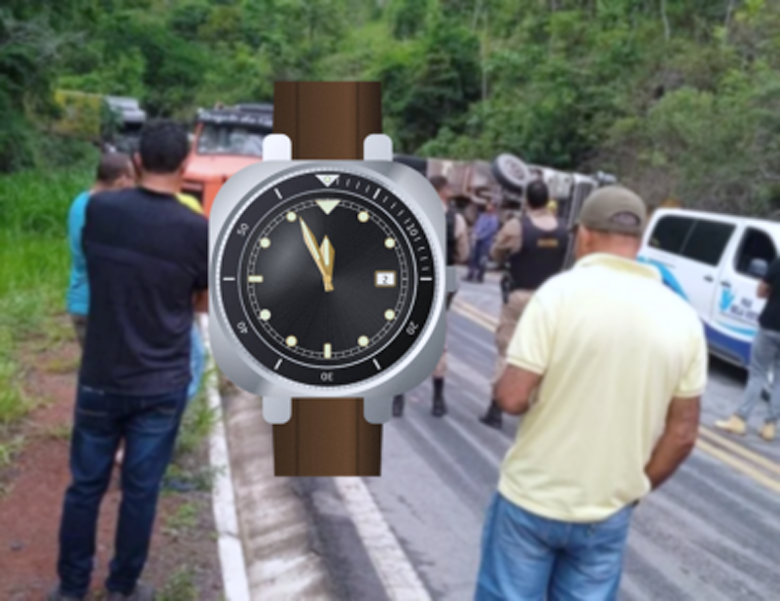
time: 11:56
